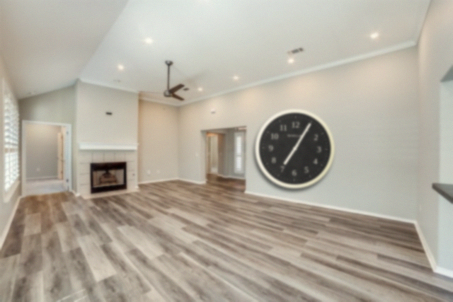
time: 7:05
